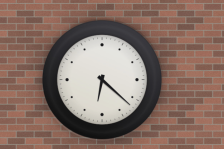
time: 6:22
